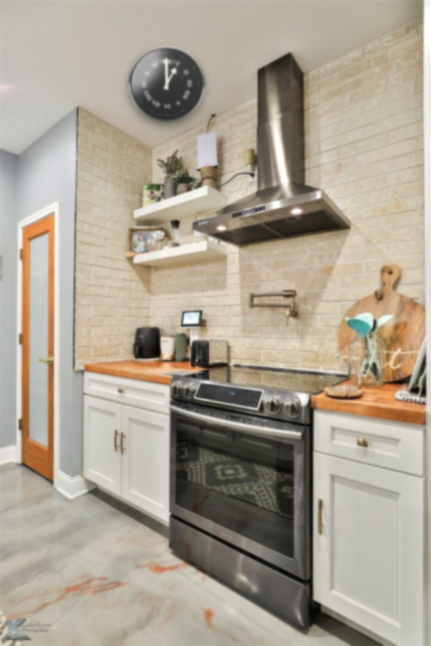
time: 1:00
